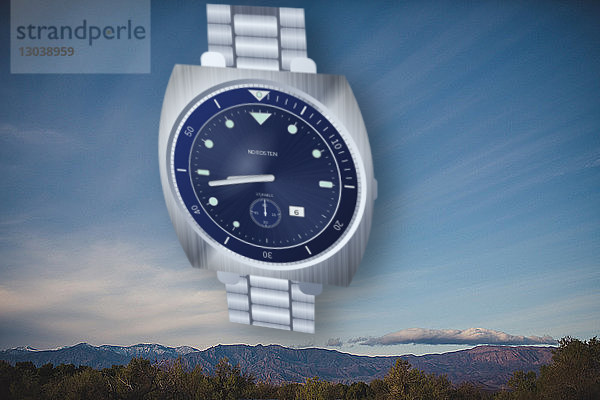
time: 8:43
